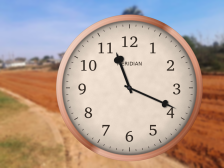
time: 11:19
